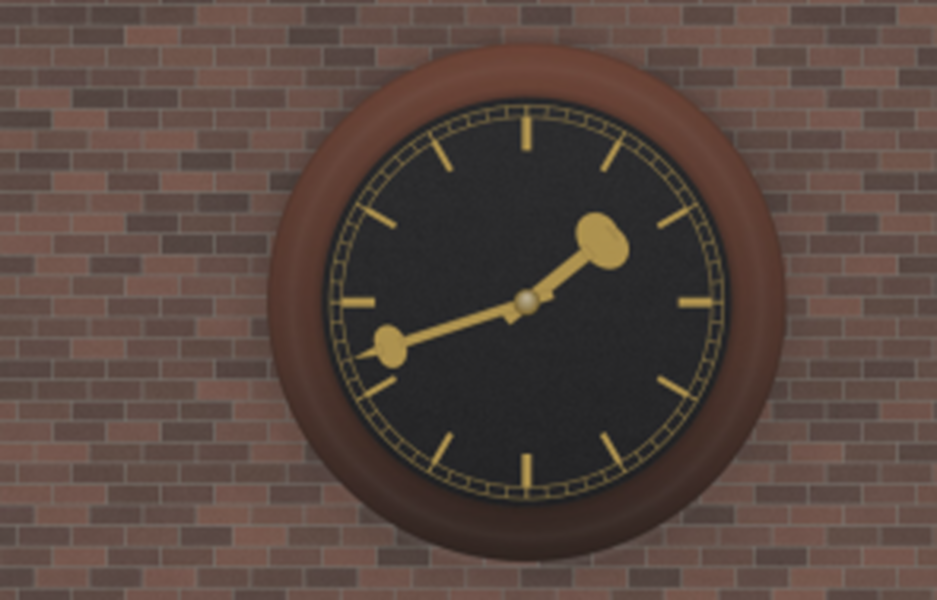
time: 1:42
